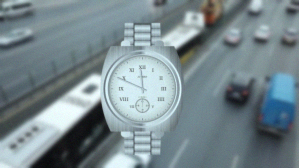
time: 11:49
